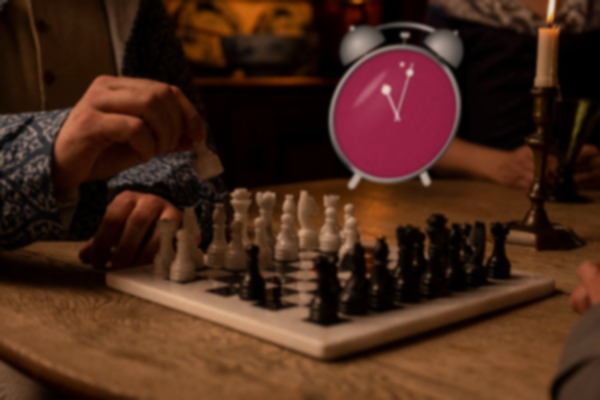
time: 11:02
